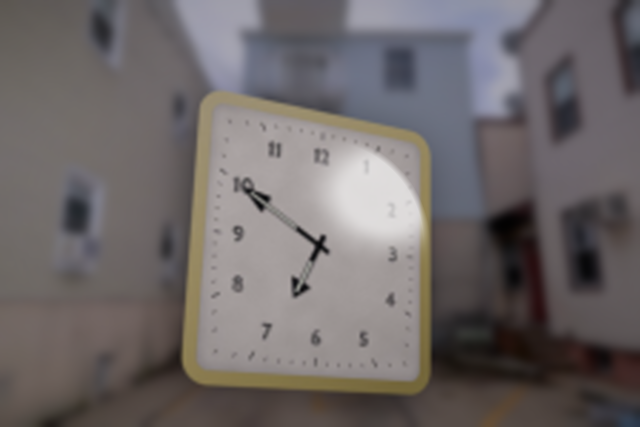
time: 6:50
